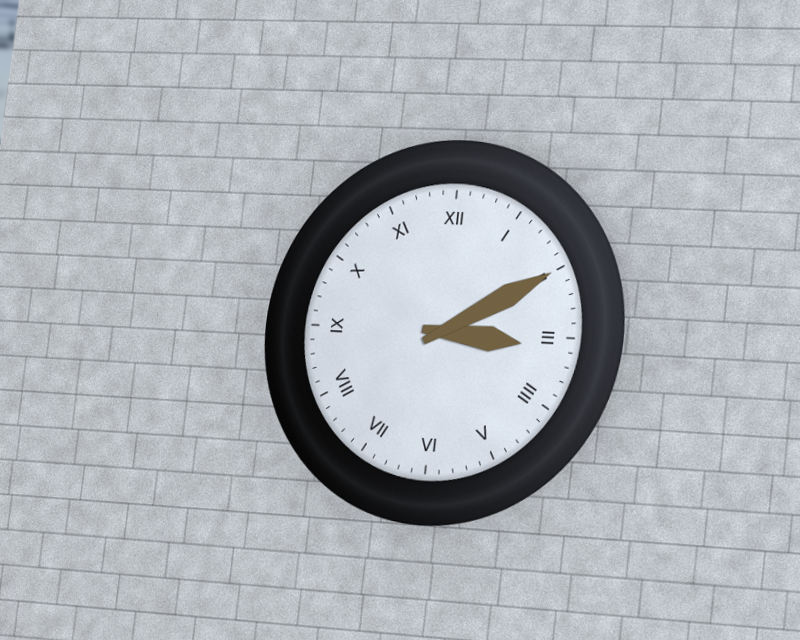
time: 3:10
